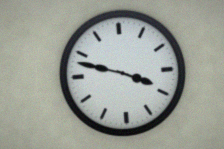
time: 3:48
